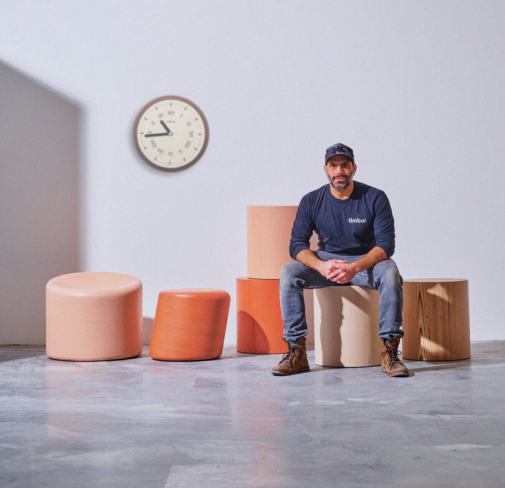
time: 10:44
